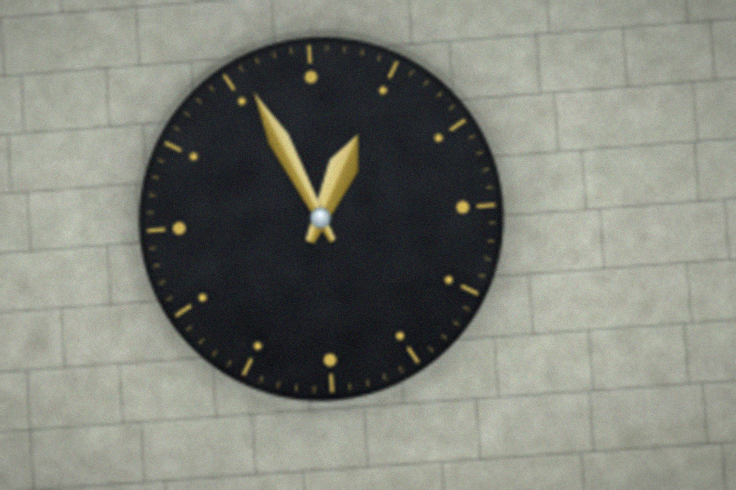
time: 12:56
